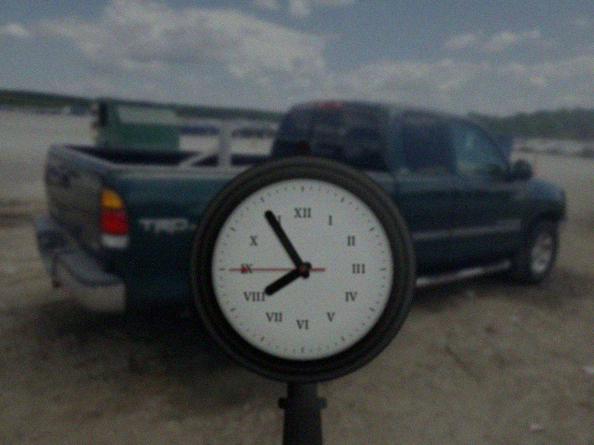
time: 7:54:45
